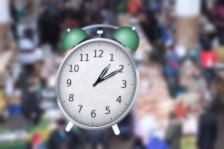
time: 1:10
